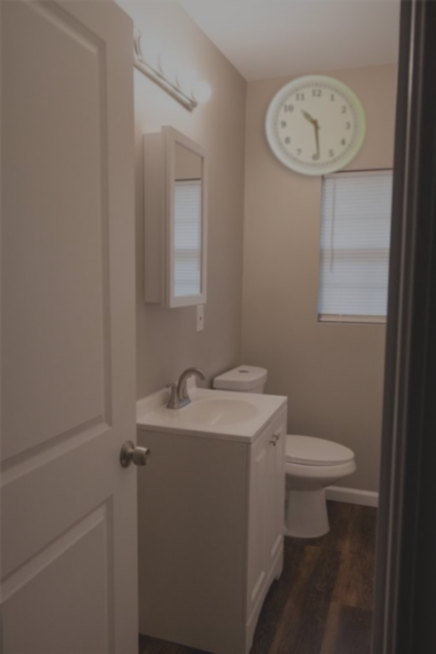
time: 10:29
